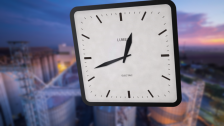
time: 12:42
